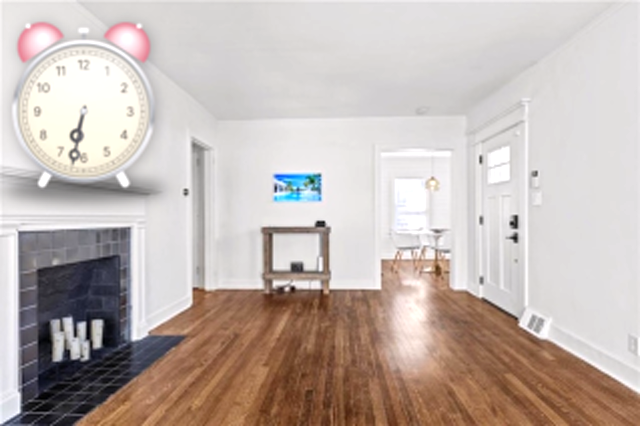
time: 6:32
